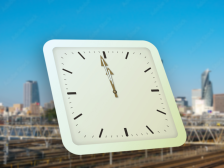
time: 11:59
